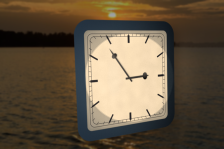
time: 2:54
